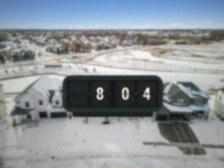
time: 8:04
